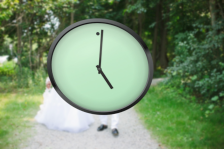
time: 5:01
